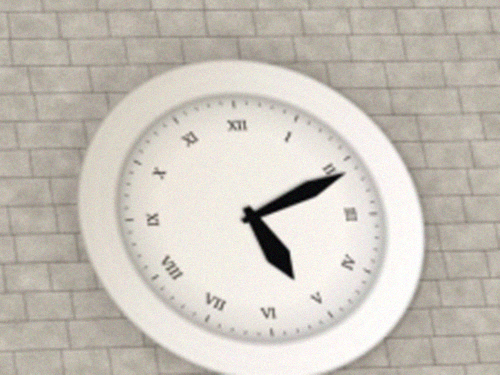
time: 5:11
